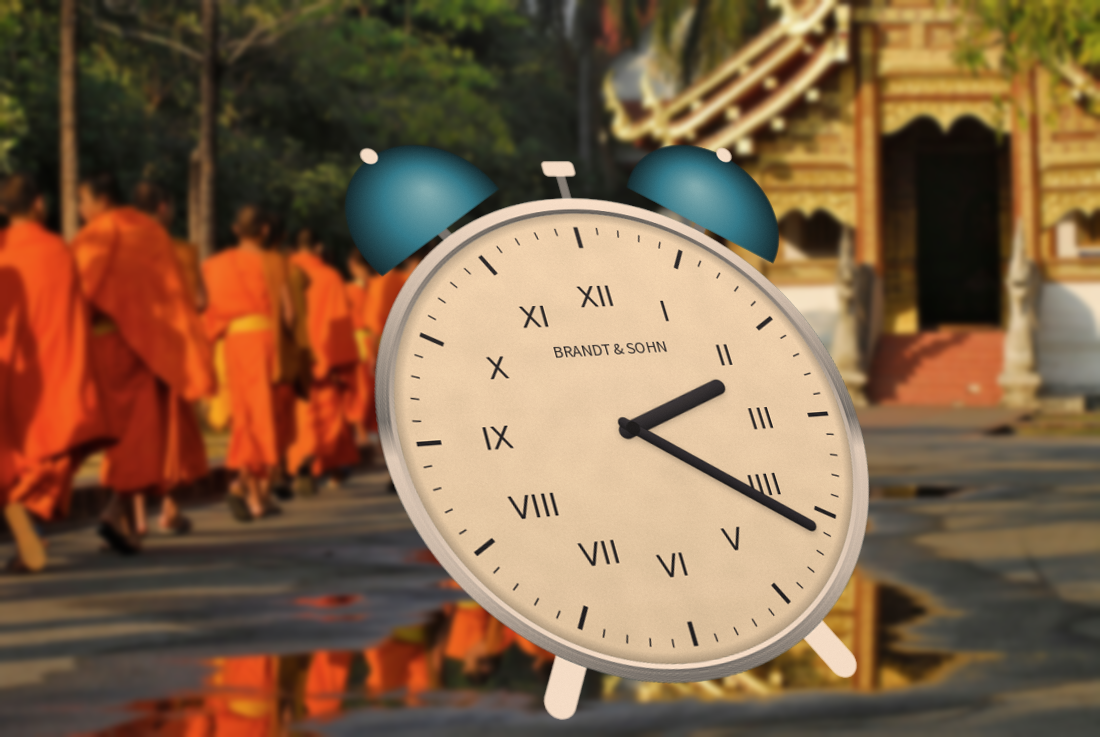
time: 2:21
